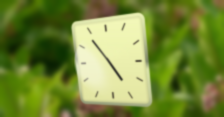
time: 4:54
